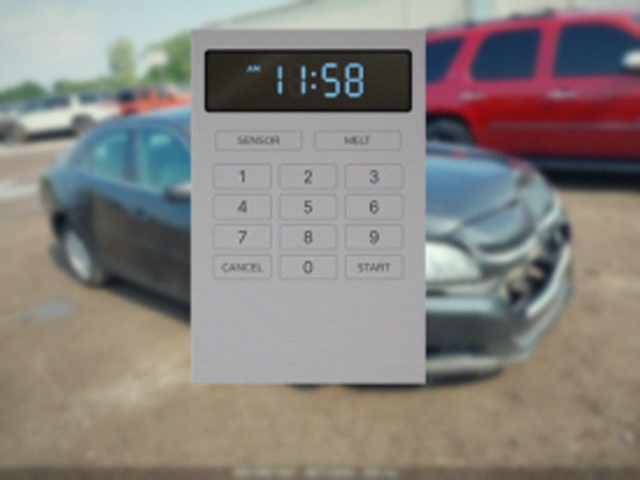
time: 11:58
